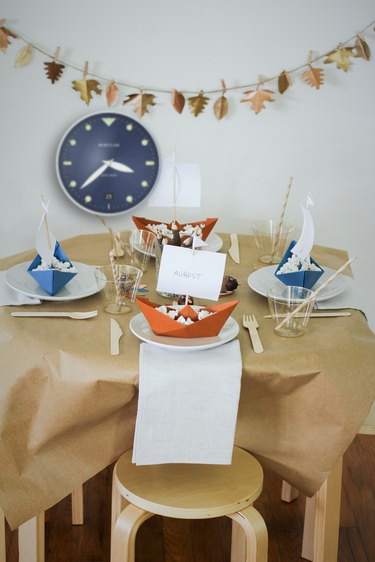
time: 3:38
